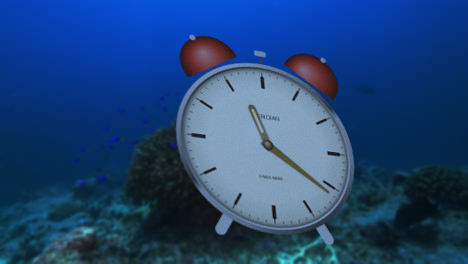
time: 11:21
